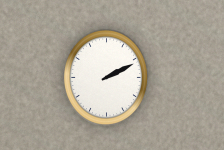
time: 2:11
